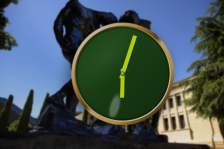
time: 6:03
